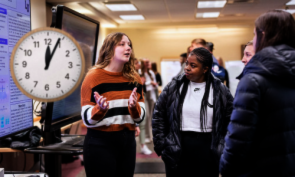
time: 12:04
